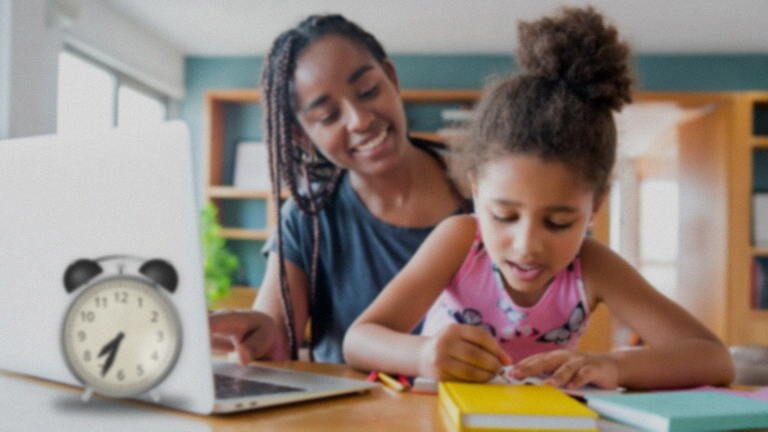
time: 7:34
